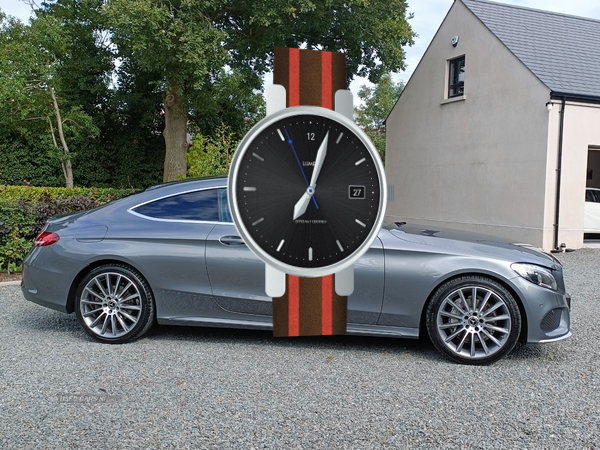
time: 7:02:56
